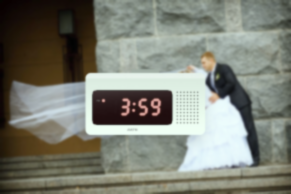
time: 3:59
